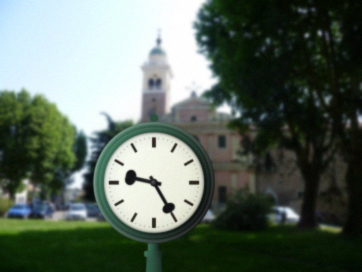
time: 9:25
